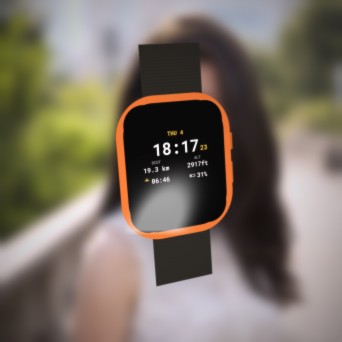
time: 18:17
